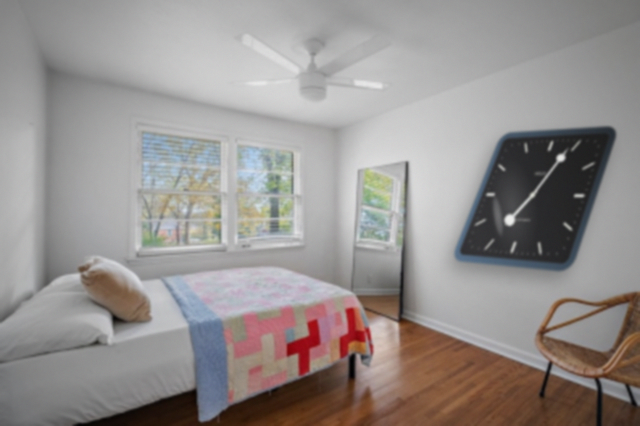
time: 7:04
